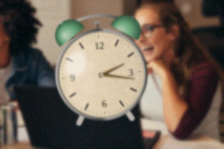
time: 2:17
